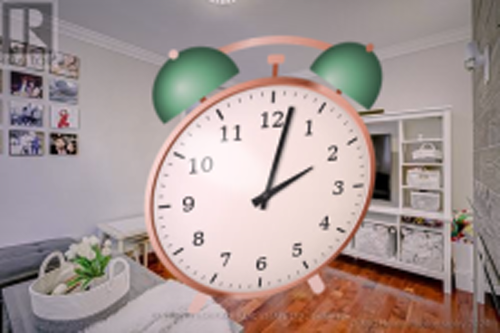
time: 2:02
